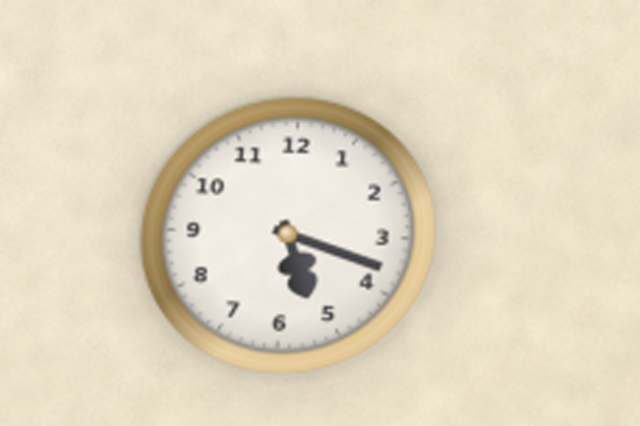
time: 5:18
